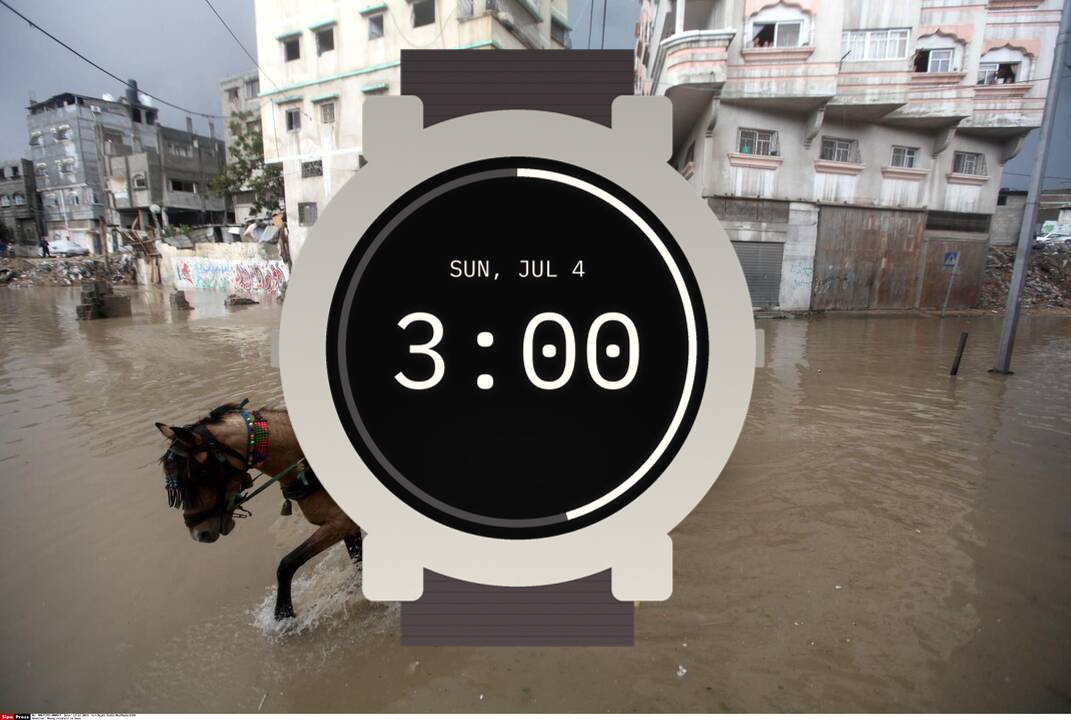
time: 3:00
